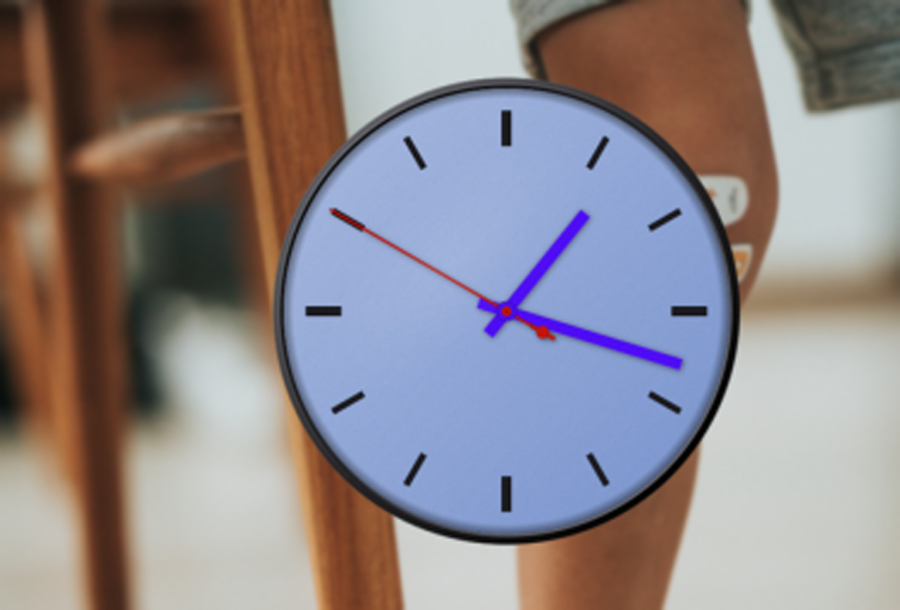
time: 1:17:50
